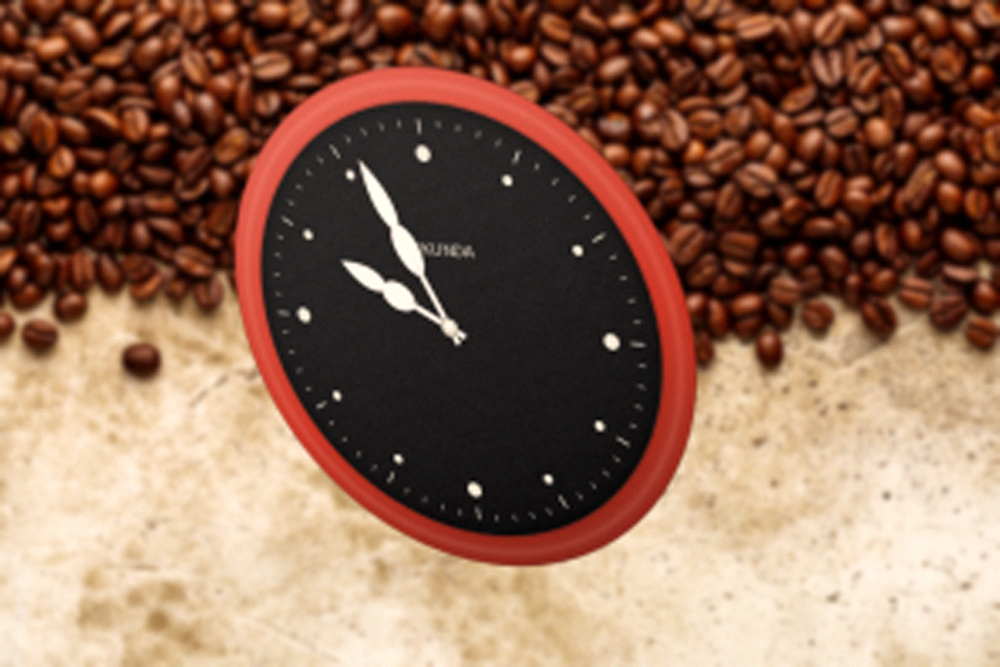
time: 9:56
